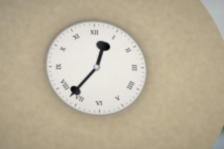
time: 12:37
